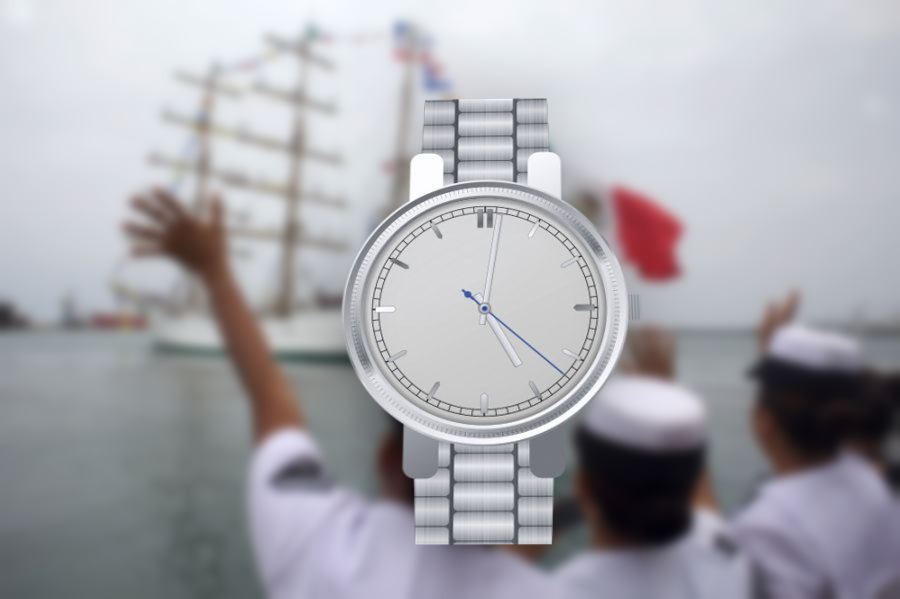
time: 5:01:22
